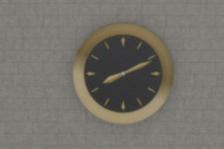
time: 8:11
